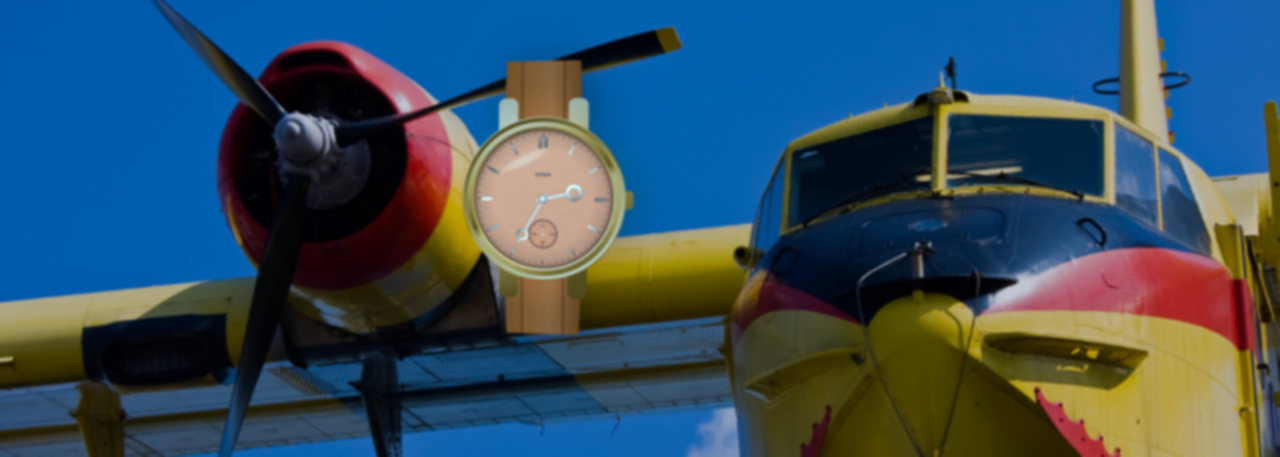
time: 2:35
